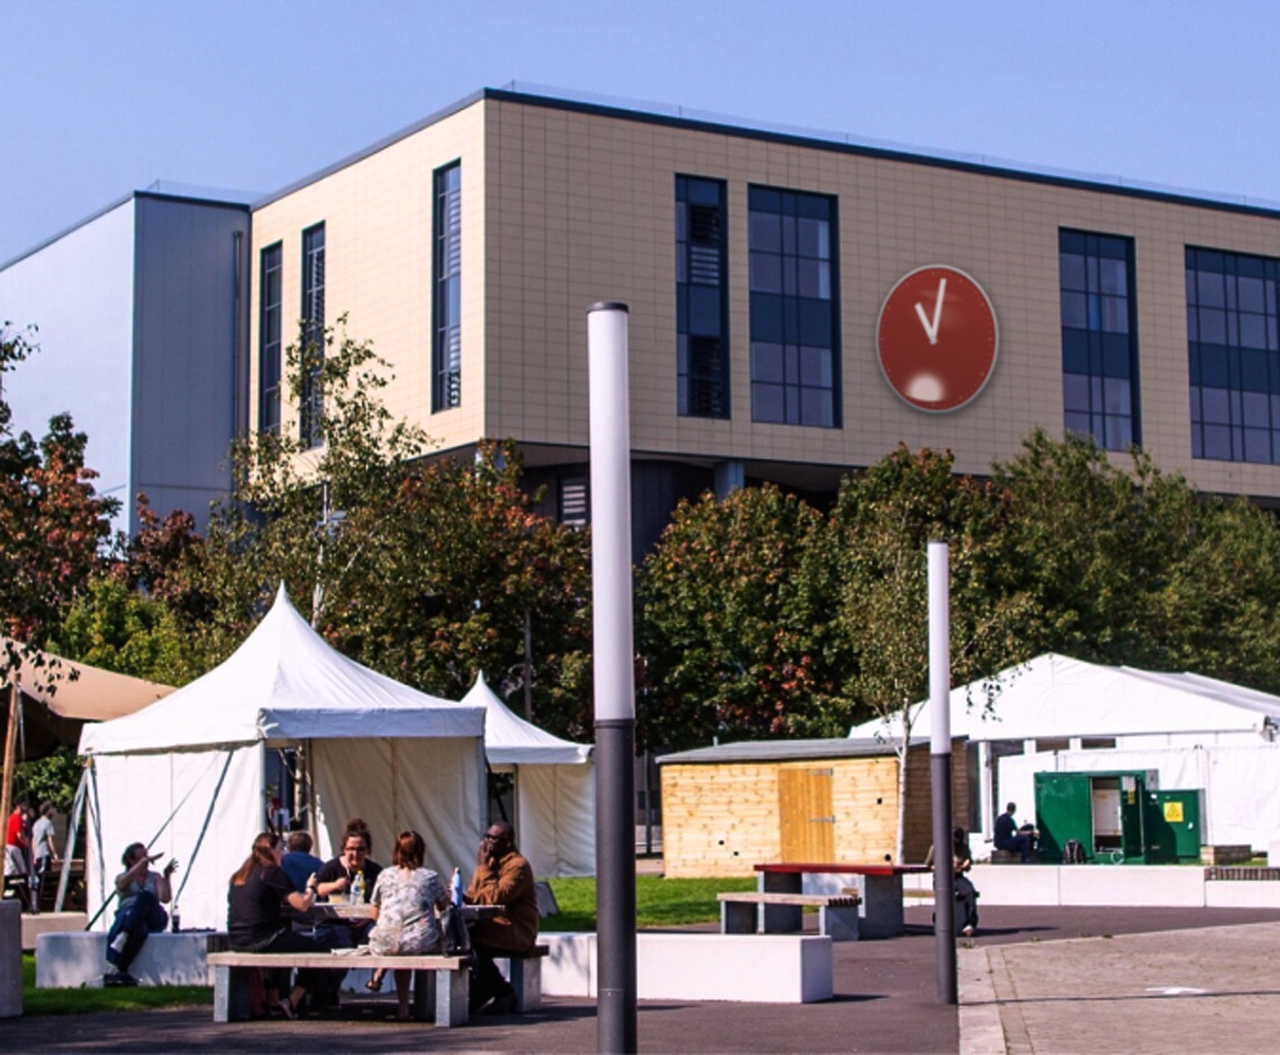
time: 11:02
